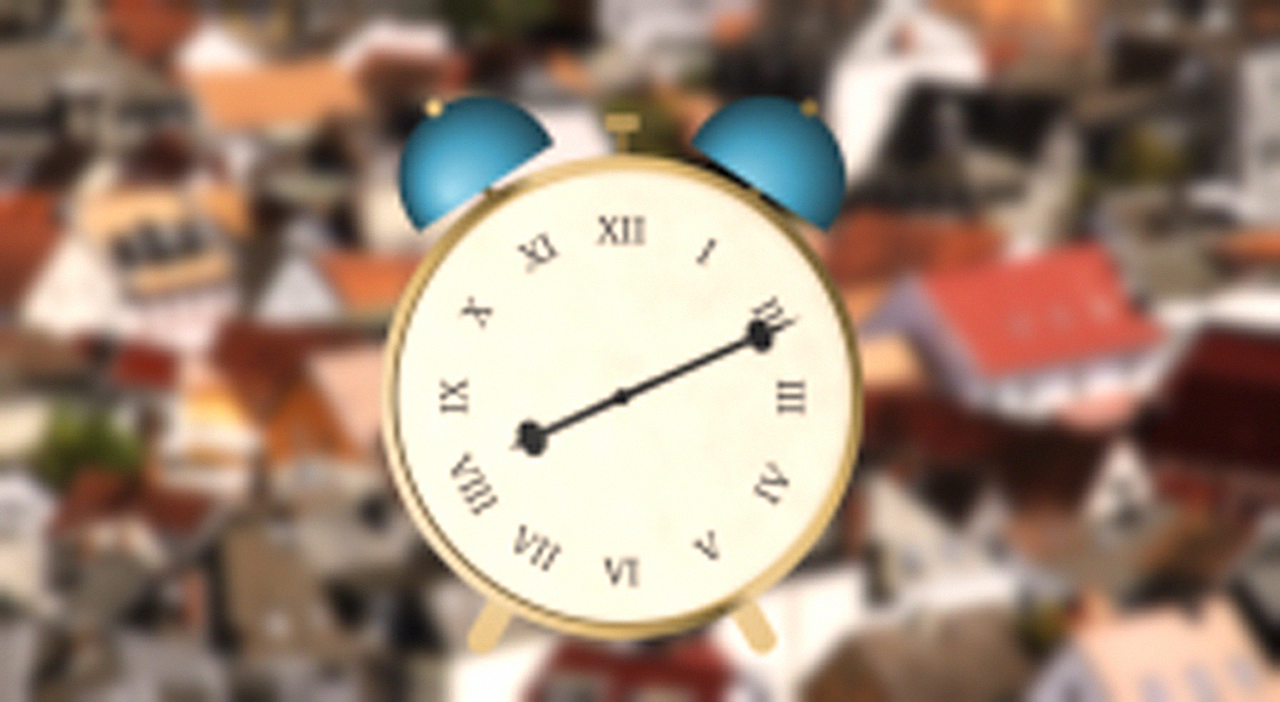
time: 8:11
